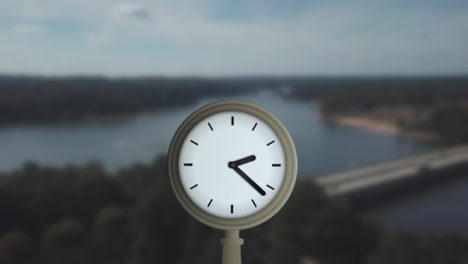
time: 2:22
